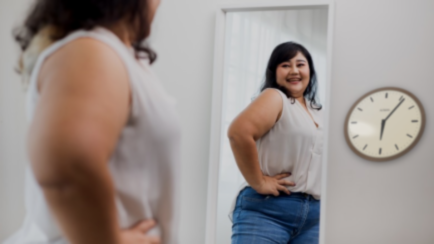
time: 6:06
